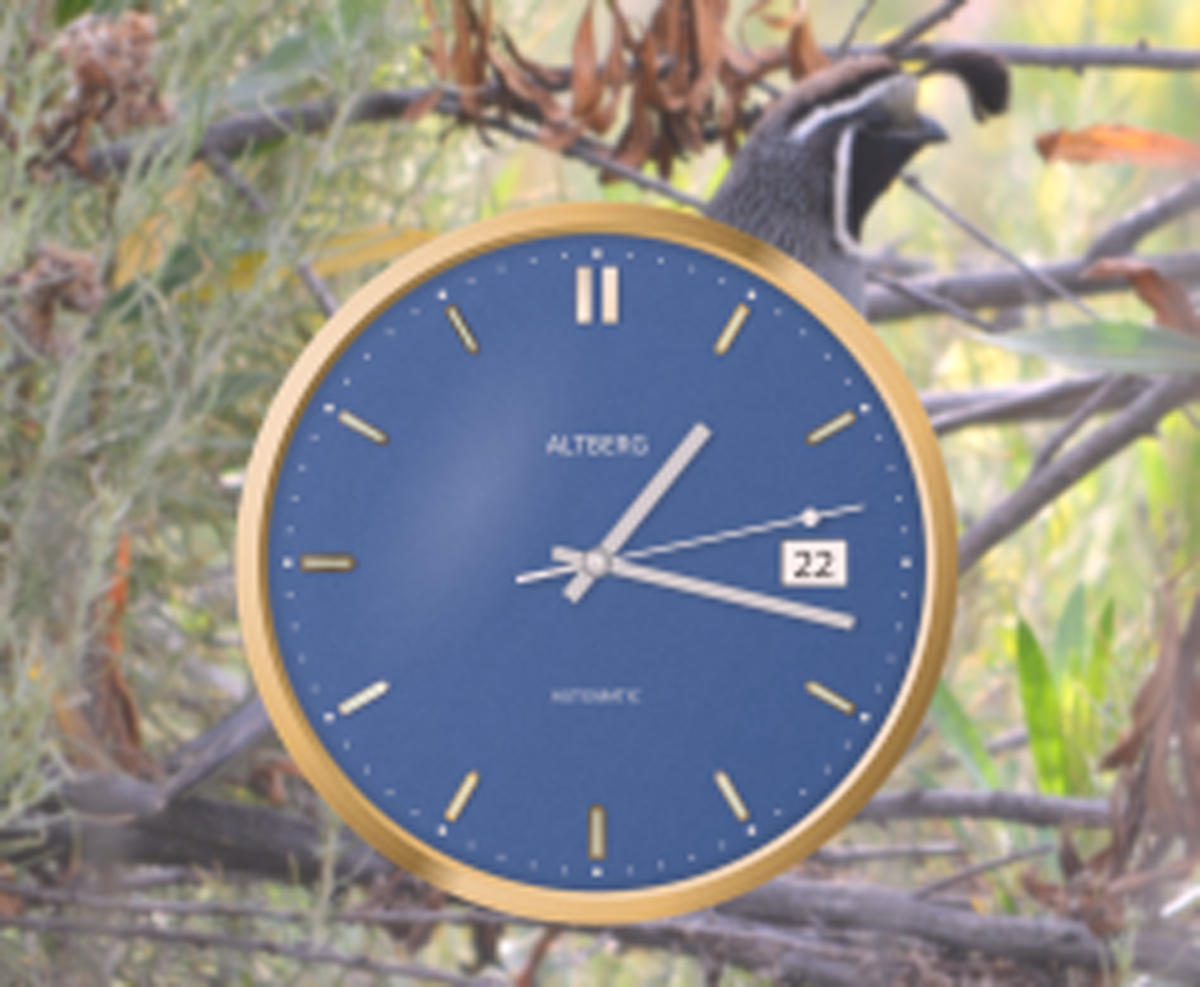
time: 1:17:13
